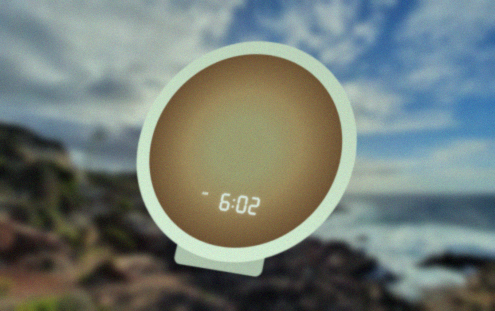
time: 6:02
